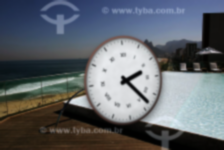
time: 2:23
